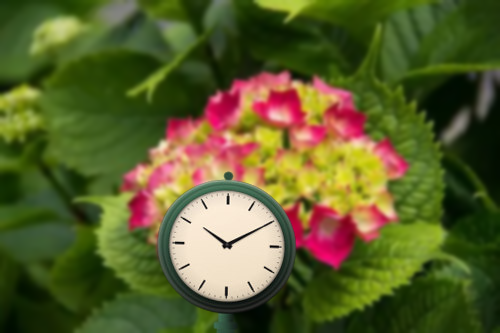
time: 10:10
